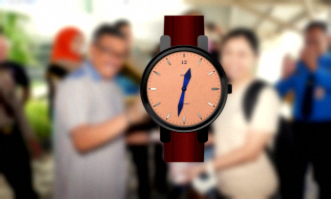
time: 12:32
